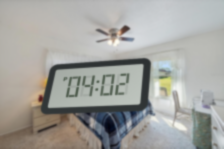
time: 4:02
